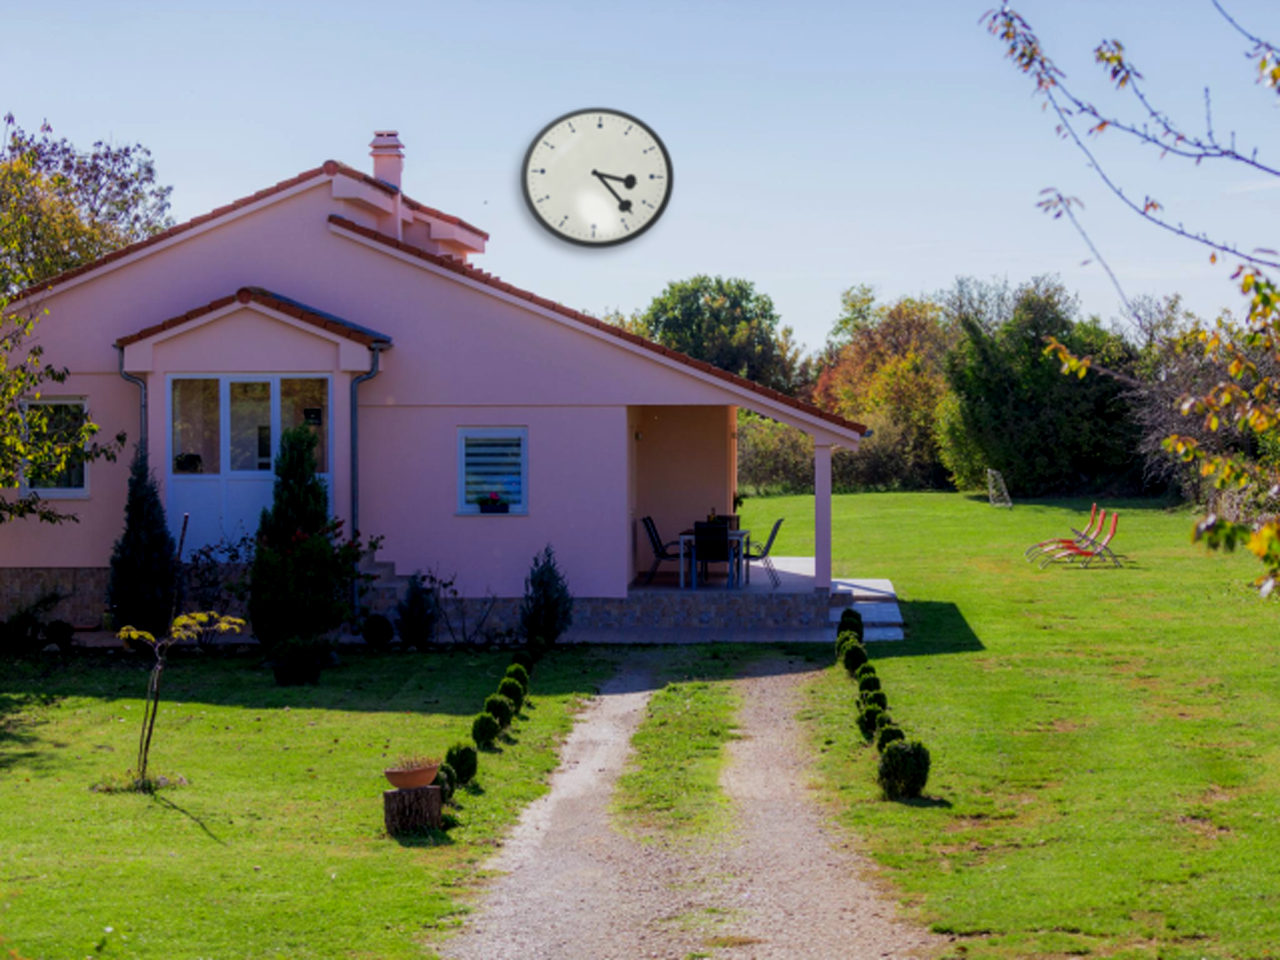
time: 3:23
